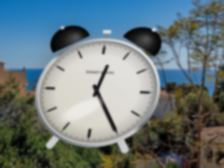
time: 12:25
